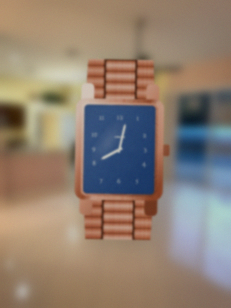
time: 8:02
